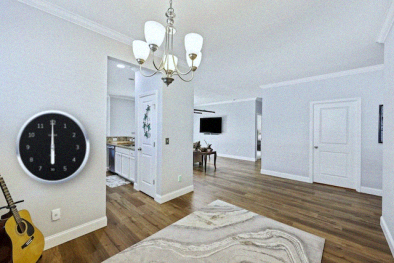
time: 6:00
